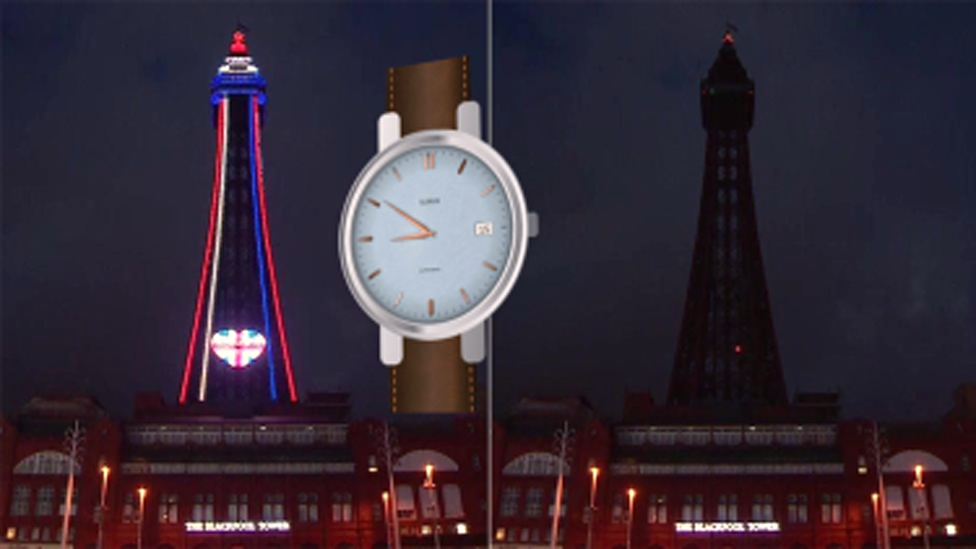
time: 8:51
